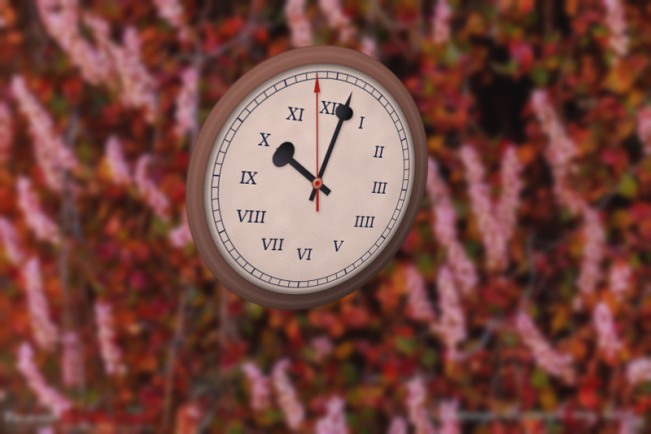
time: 10:01:58
